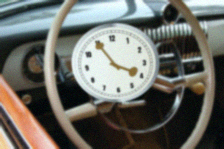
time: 3:55
